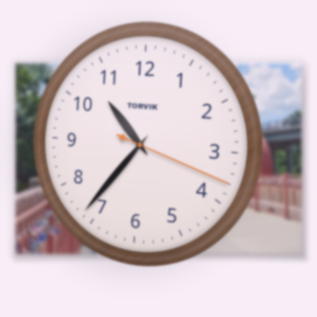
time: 10:36:18
